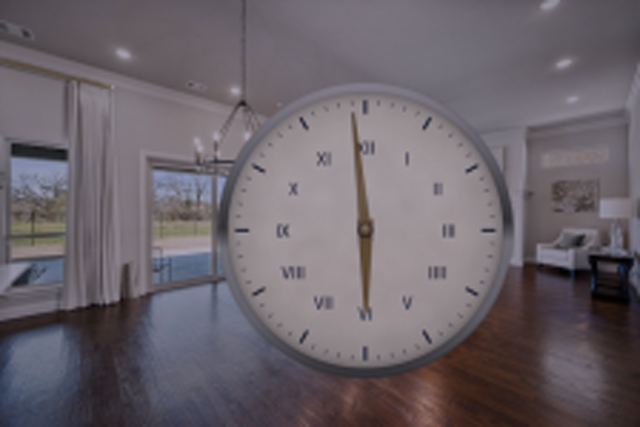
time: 5:59
